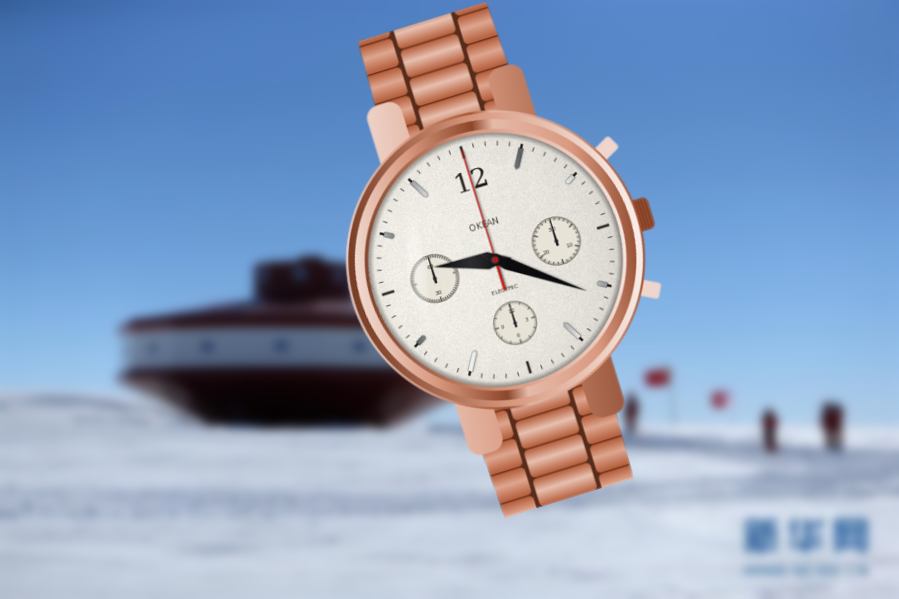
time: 9:21
